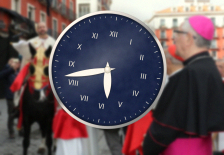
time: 5:42
